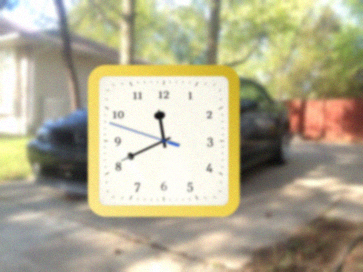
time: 11:40:48
